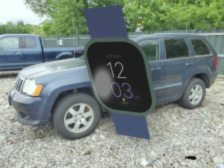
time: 12:03
